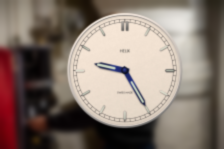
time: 9:25
